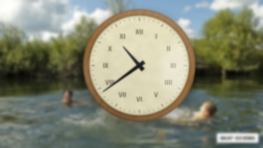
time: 10:39
